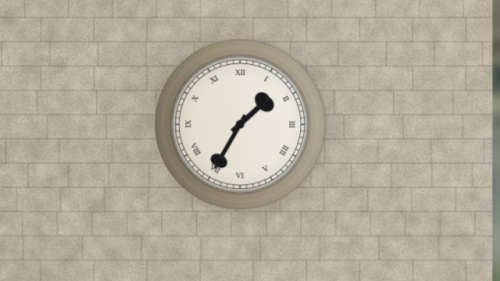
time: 1:35
